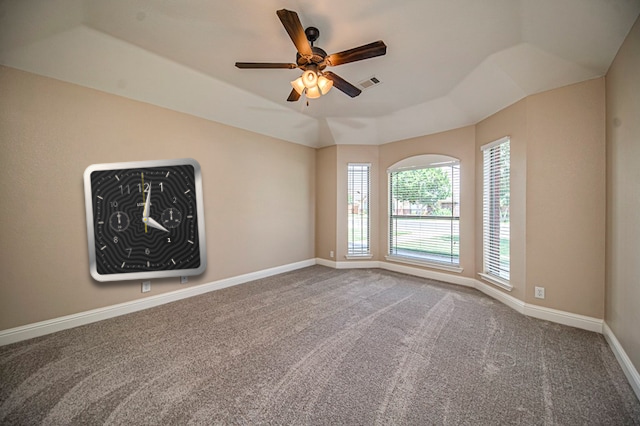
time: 4:02
